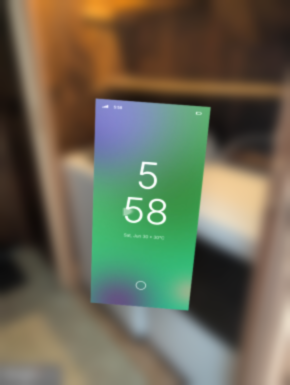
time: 5:58
